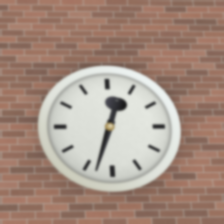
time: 12:33
